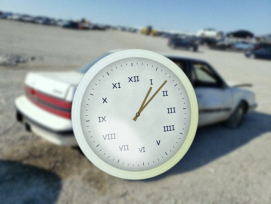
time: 1:08
